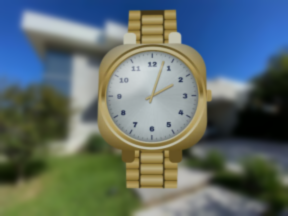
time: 2:03
